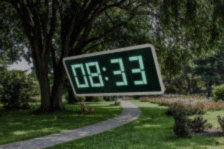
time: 8:33
